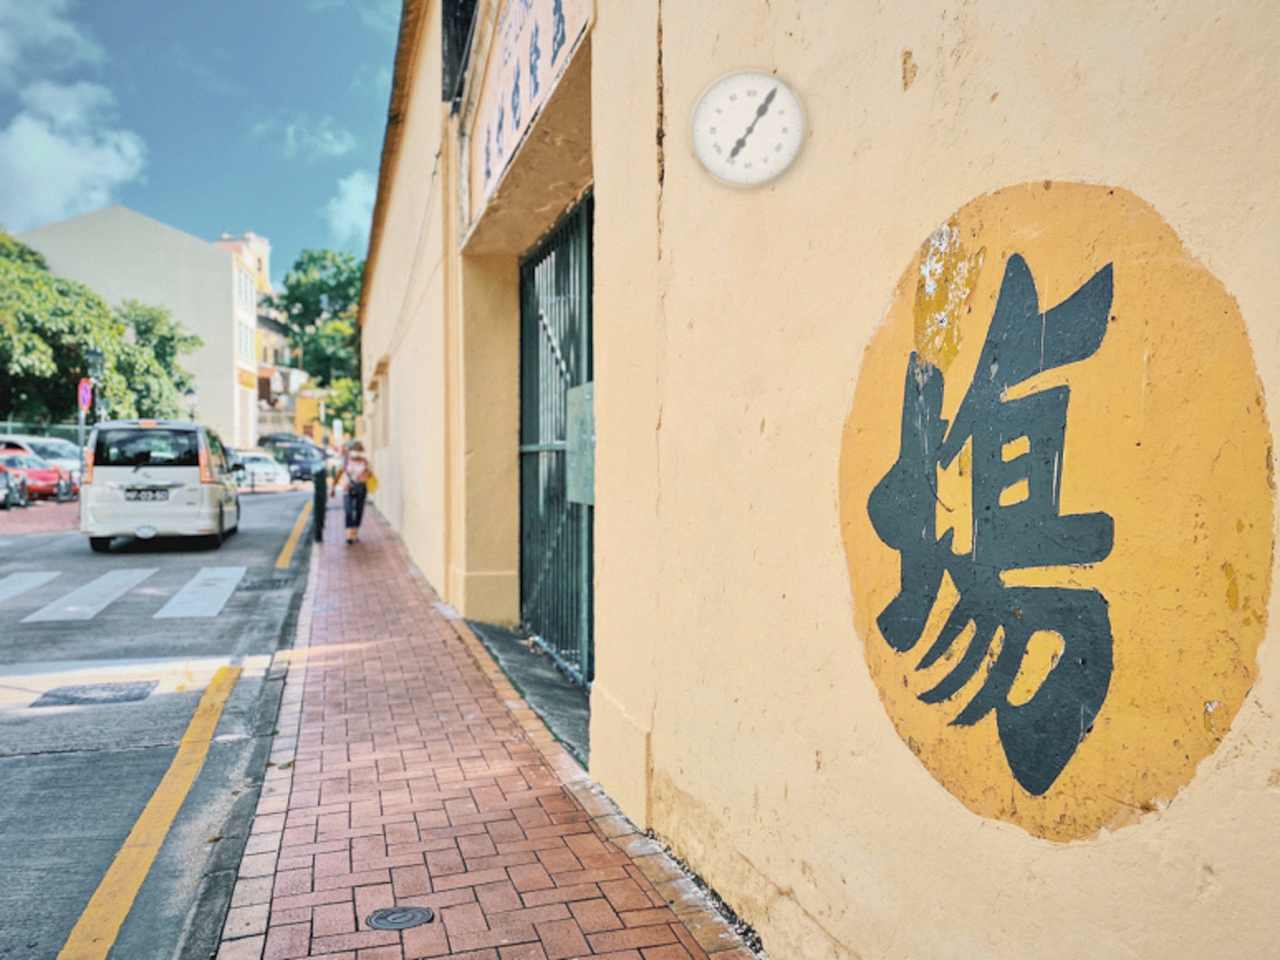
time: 7:05
